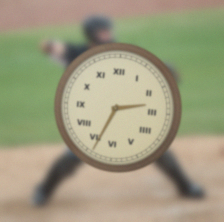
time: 2:34
